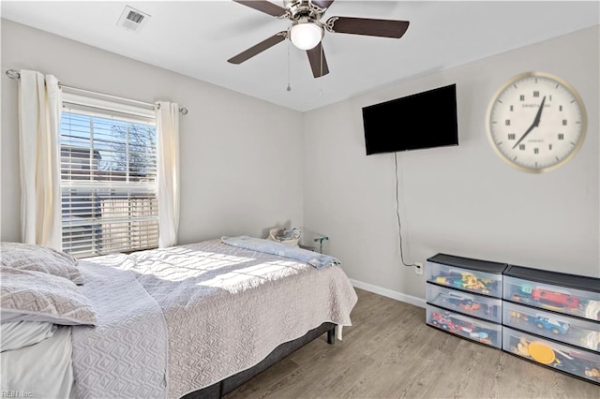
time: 12:37
